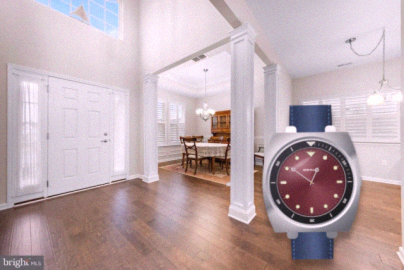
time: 12:51
